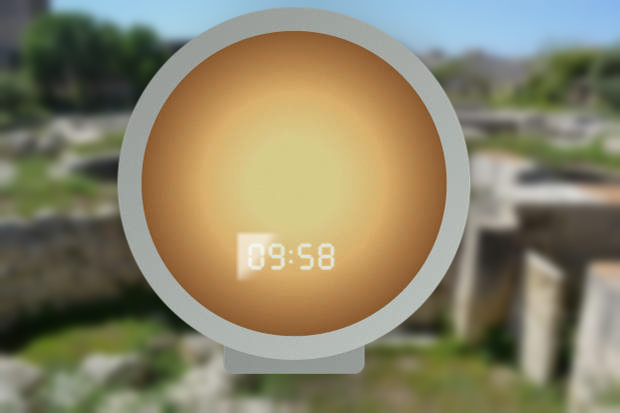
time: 9:58
